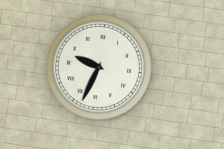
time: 9:33
